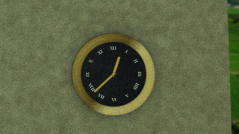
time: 12:38
